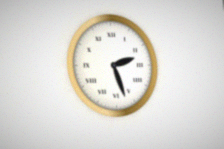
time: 2:27
